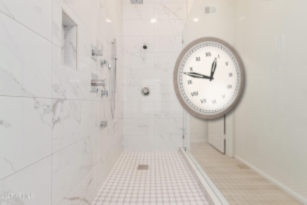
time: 12:48
